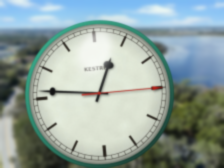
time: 12:46:15
